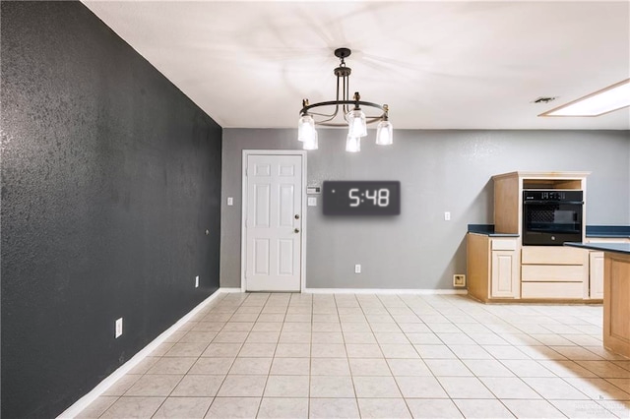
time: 5:48
